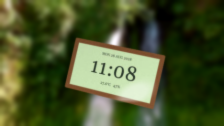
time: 11:08
